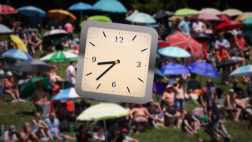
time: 8:37
